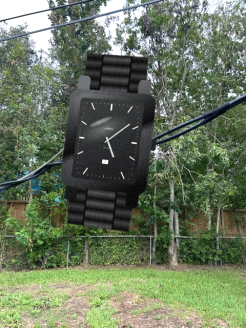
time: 5:08
